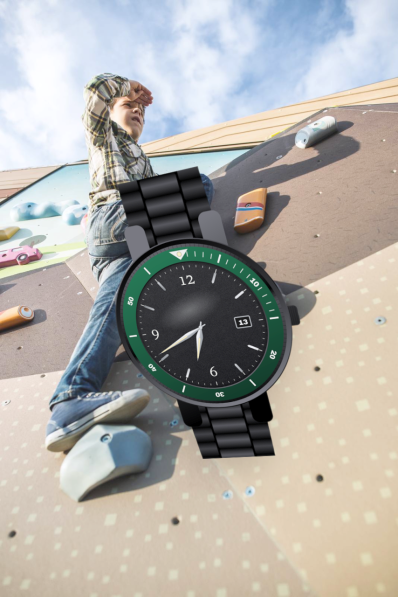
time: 6:41
